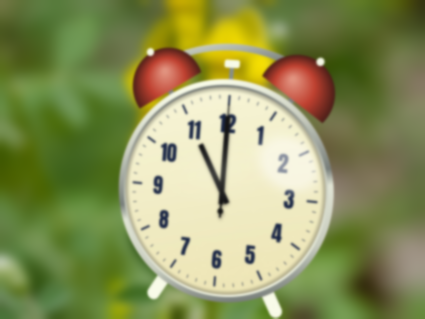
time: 11:00:00
